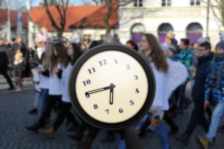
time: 6:46
